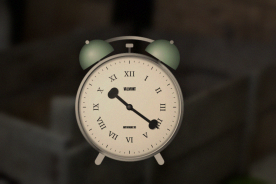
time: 10:21
